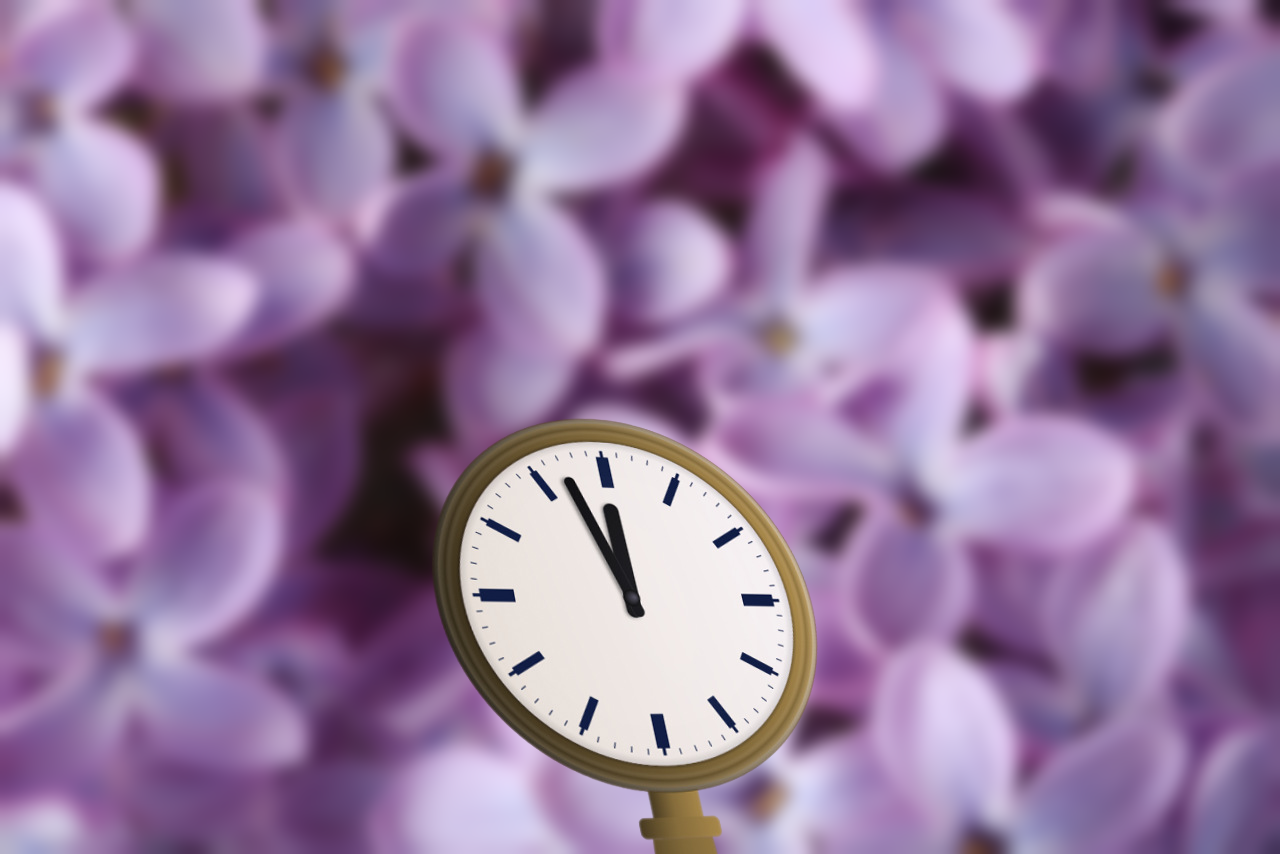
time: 11:57
